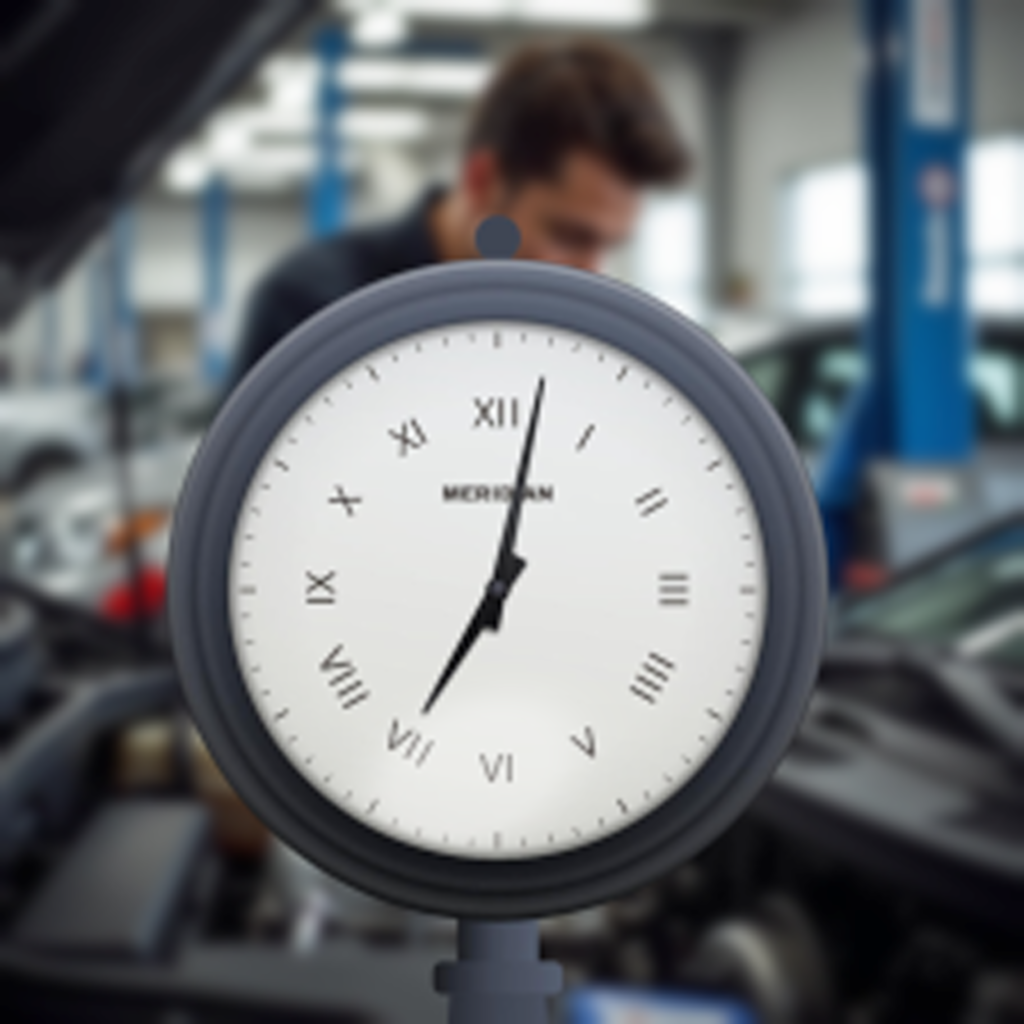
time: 7:02
